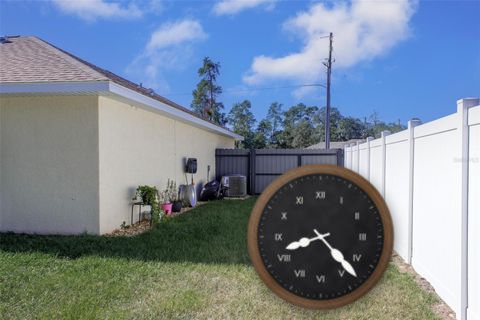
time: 8:23
